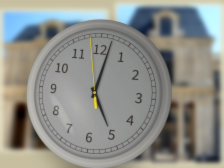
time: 5:01:58
